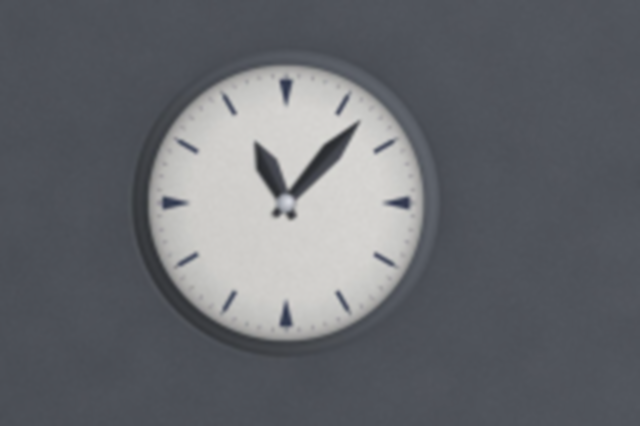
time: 11:07
